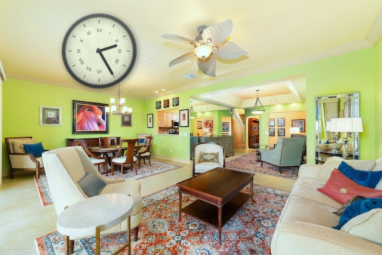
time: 2:25
